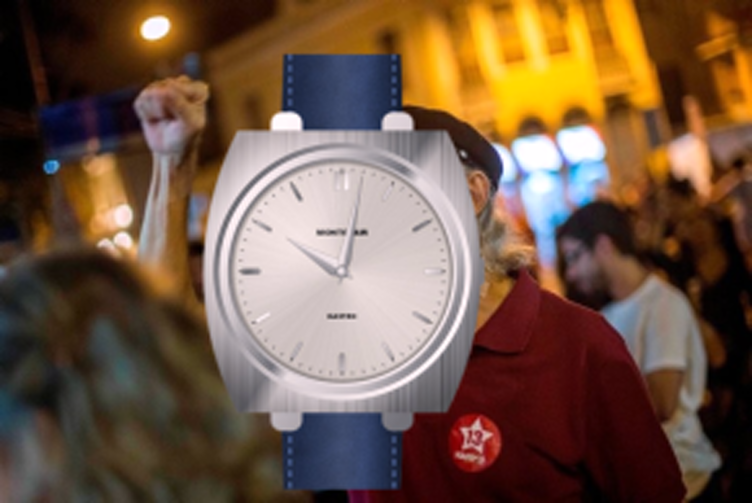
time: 10:02
